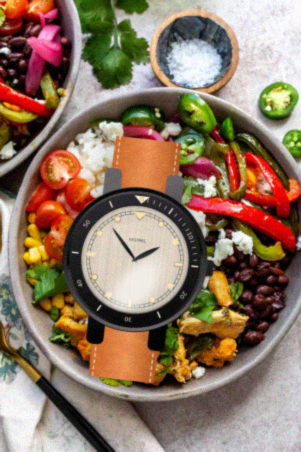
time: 1:53
